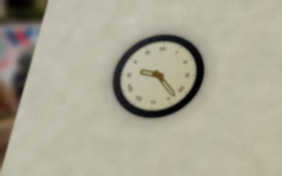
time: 9:23
